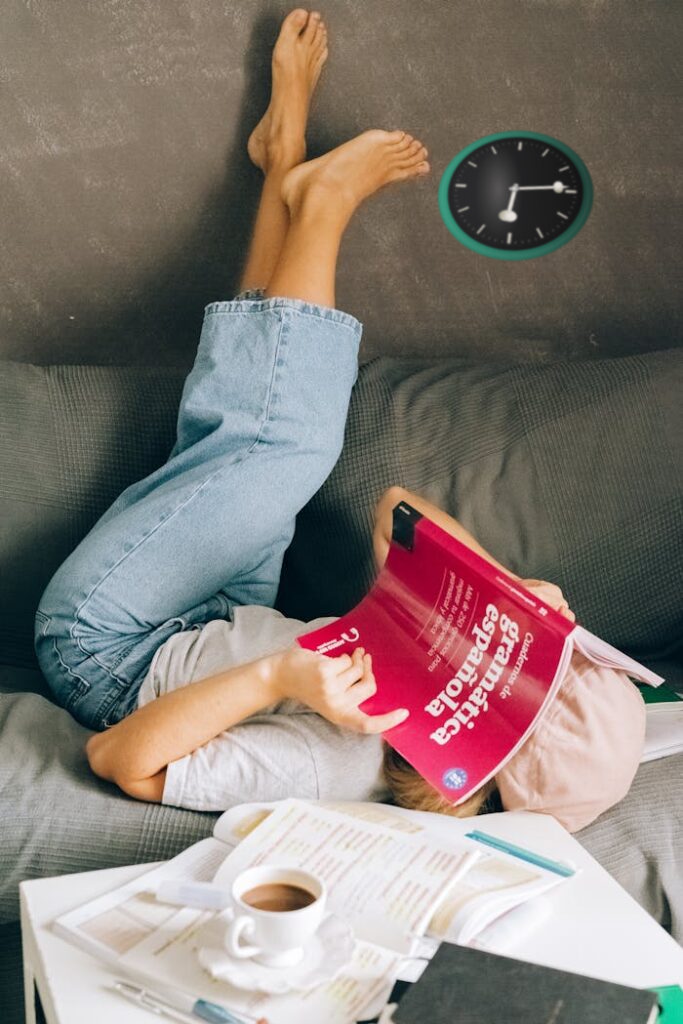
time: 6:14
